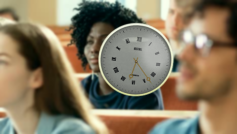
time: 6:23
